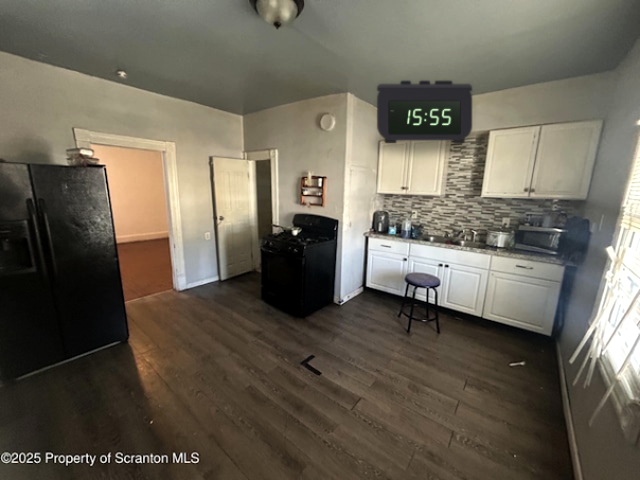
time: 15:55
